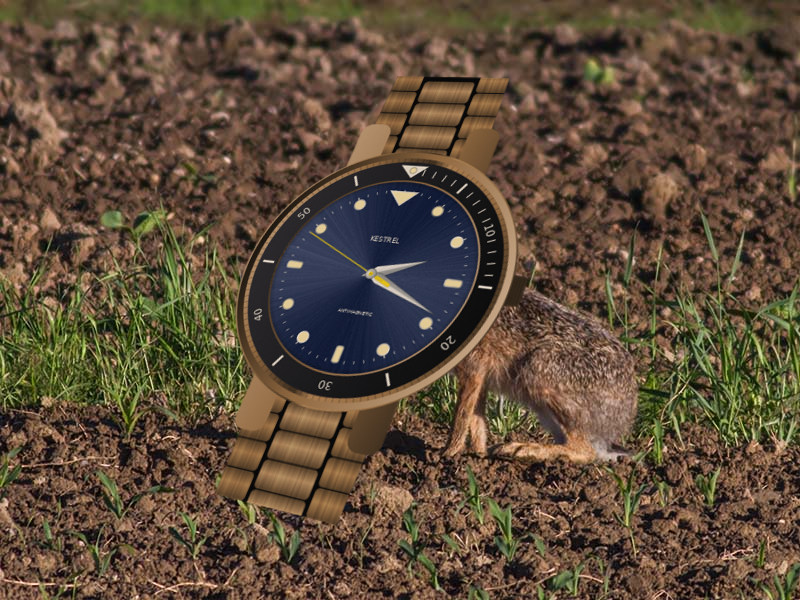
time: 2:18:49
